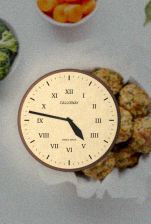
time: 4:47
